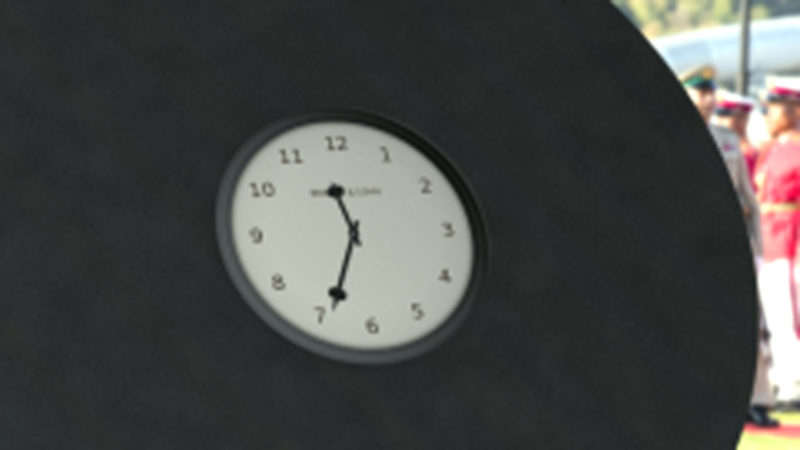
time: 11:34
